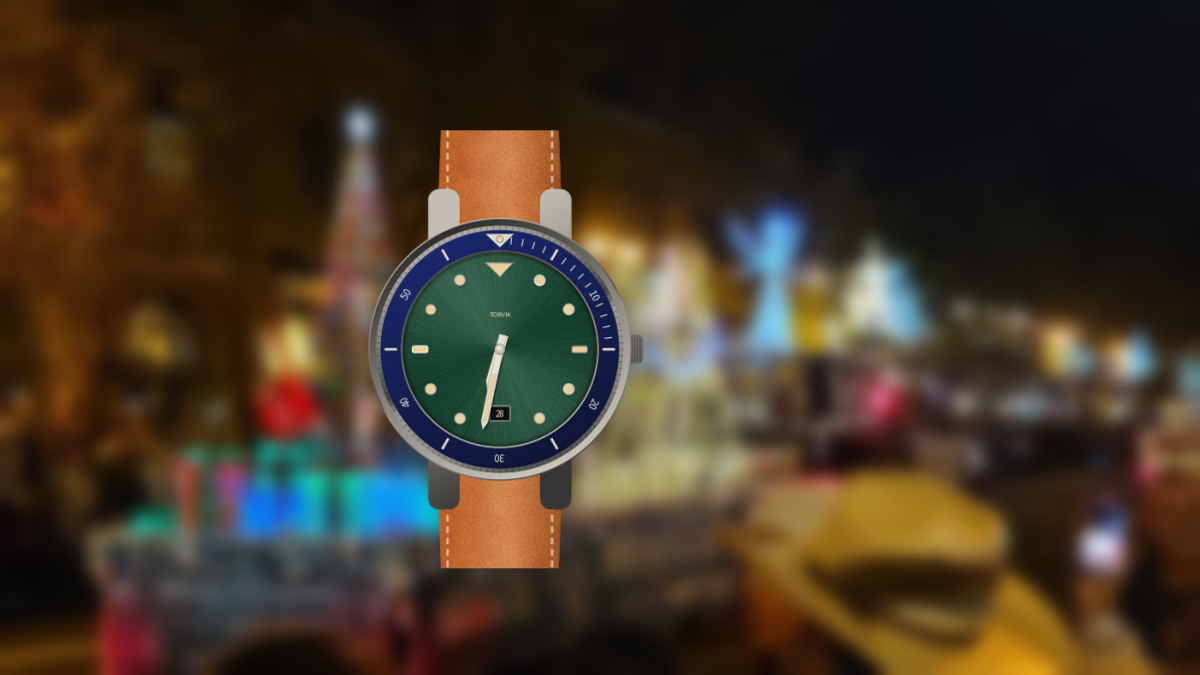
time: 6:32
